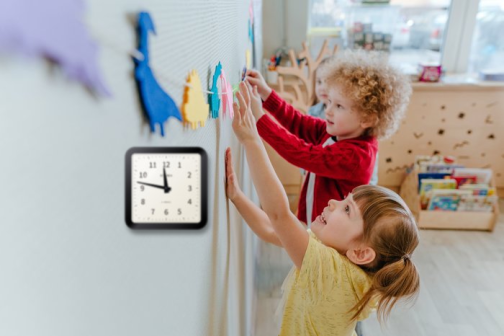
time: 11:47
